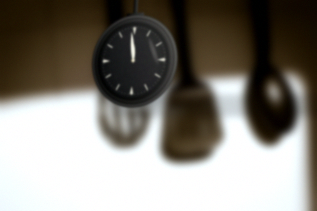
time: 11:59
